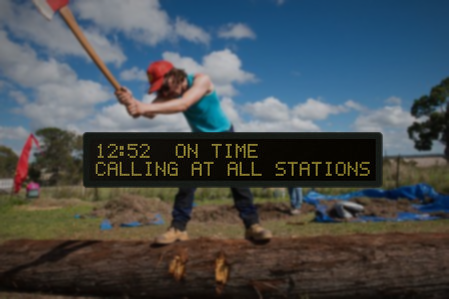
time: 12:52
